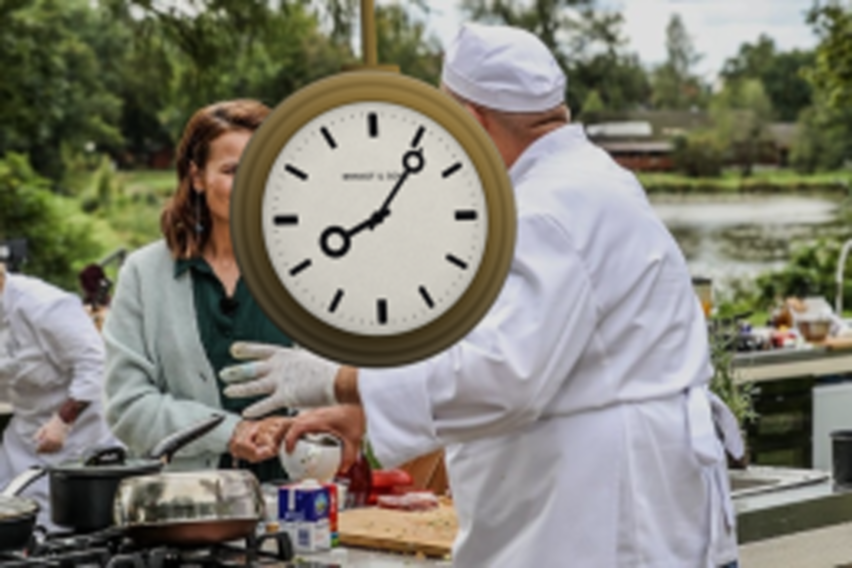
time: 8:06
